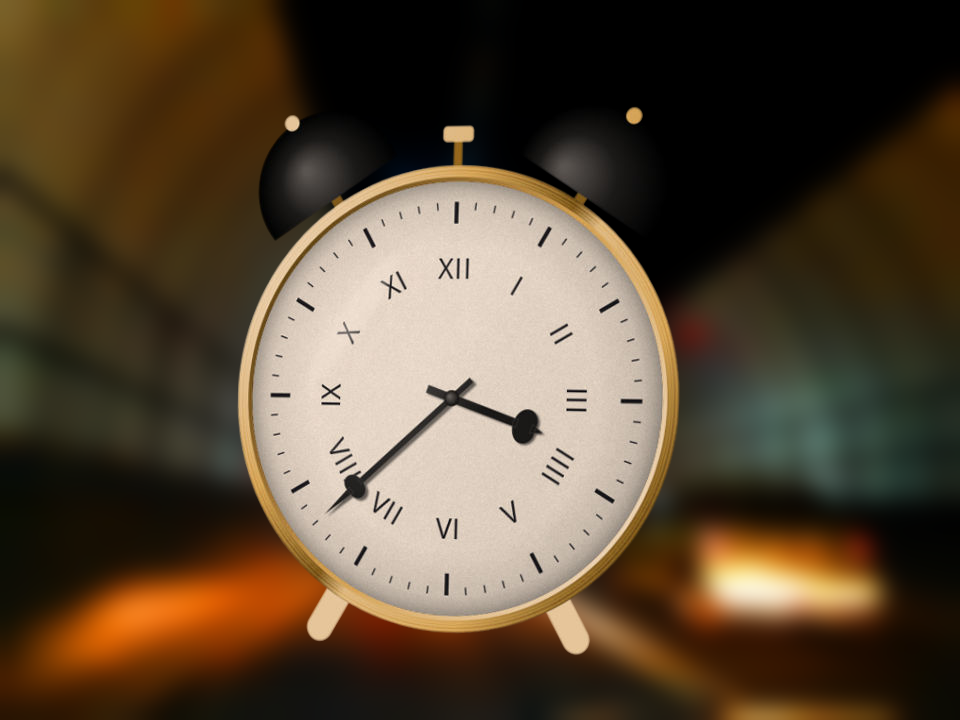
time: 3:38
